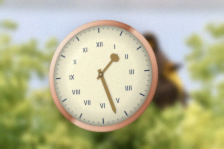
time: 1:27
